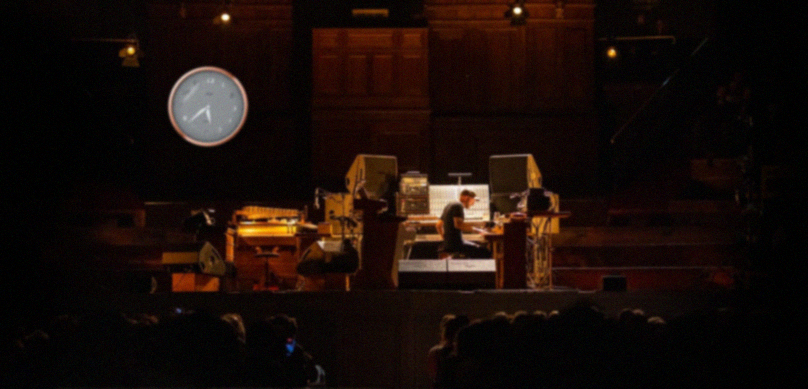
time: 5:38
